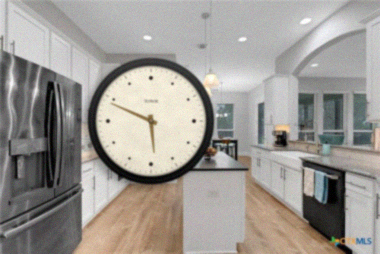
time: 5:49
